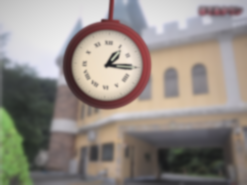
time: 1:15
